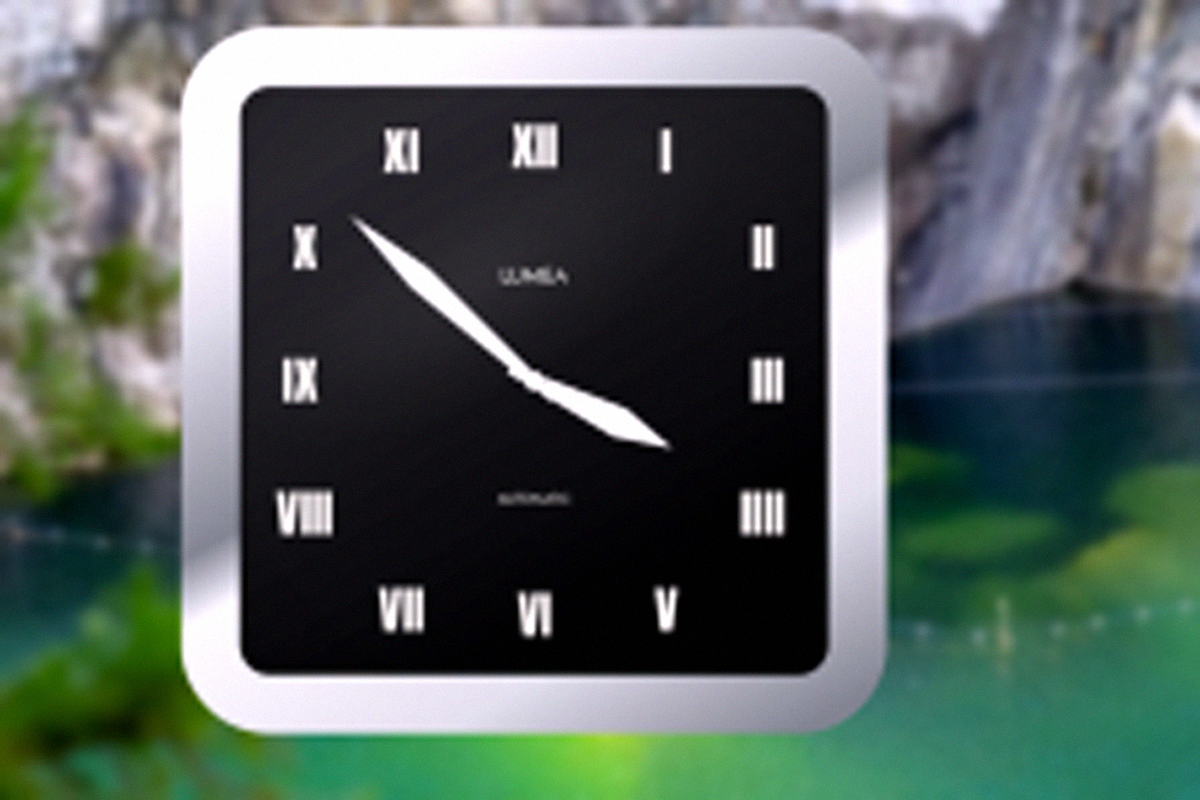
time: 3:52
